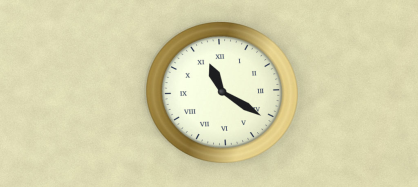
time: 11:21
